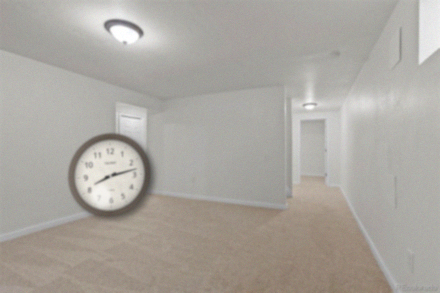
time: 8:13
